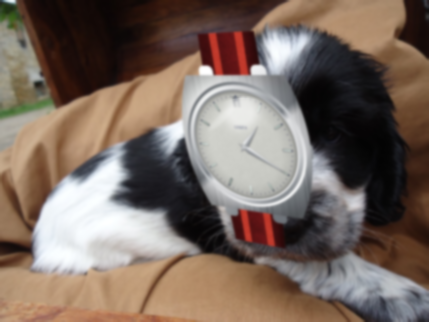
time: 1:20
